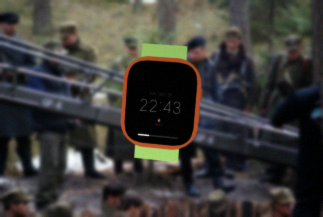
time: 22:43
